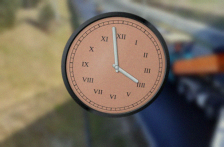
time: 3:58
